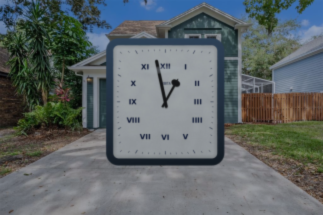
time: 12:58
